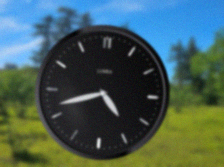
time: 4:42
